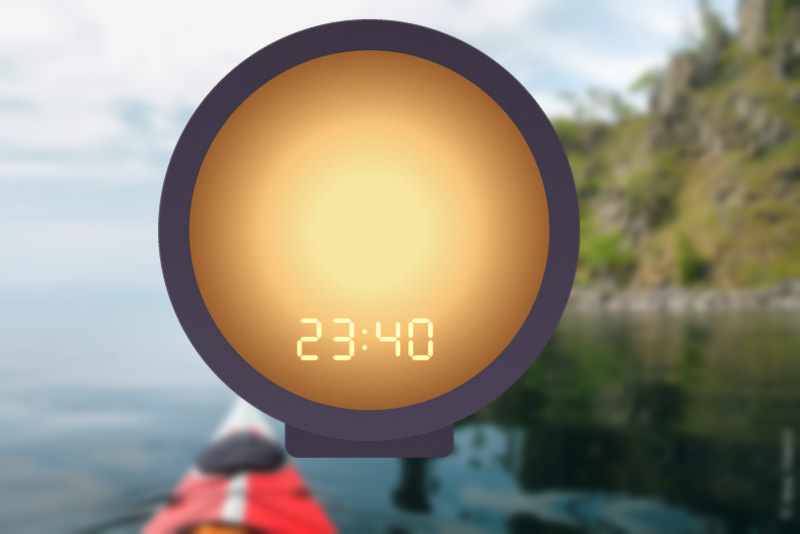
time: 23:40
